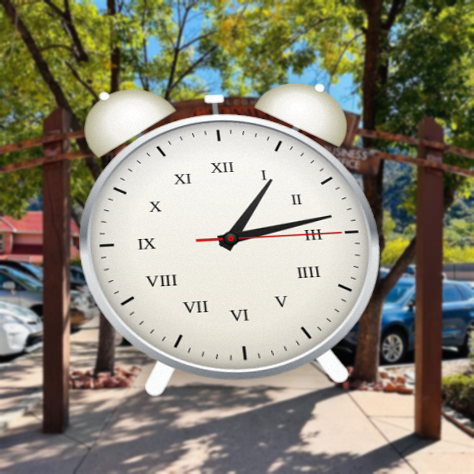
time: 1:13:15
